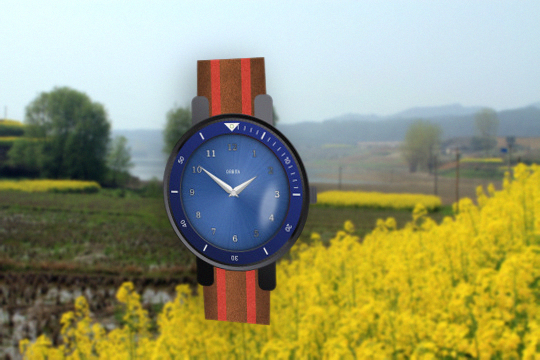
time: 1:51
